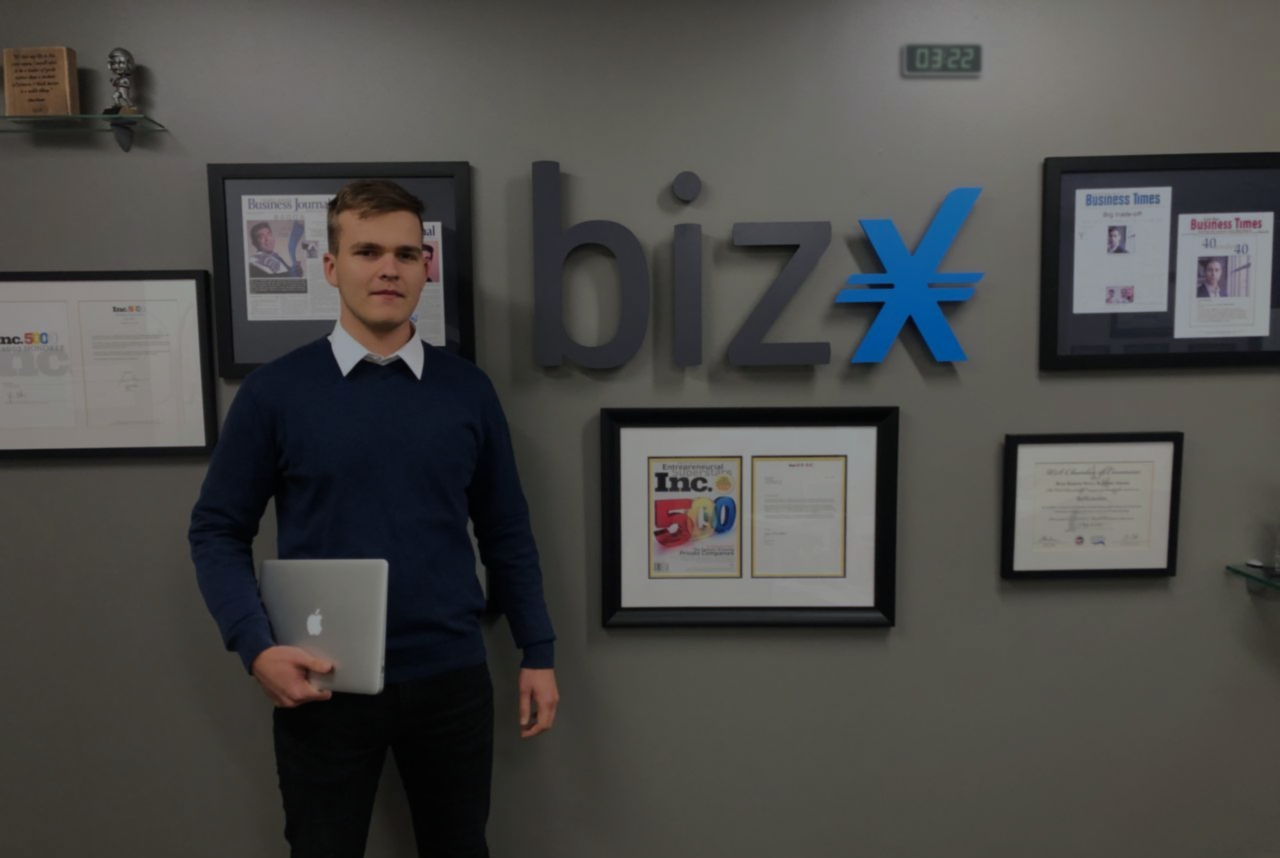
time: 3:22
